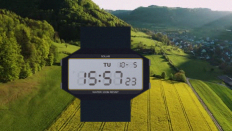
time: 15:57:23
